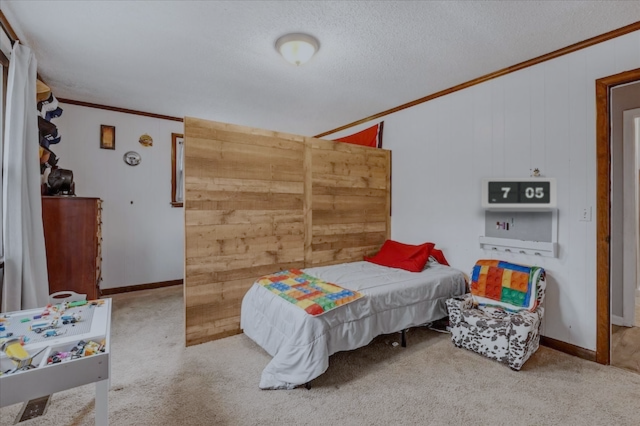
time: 7:05
